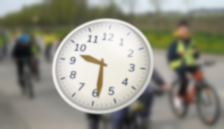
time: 9:29
